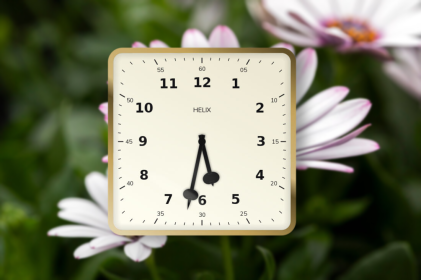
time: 5:32
